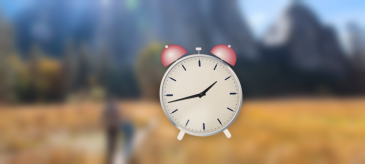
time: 1:43
